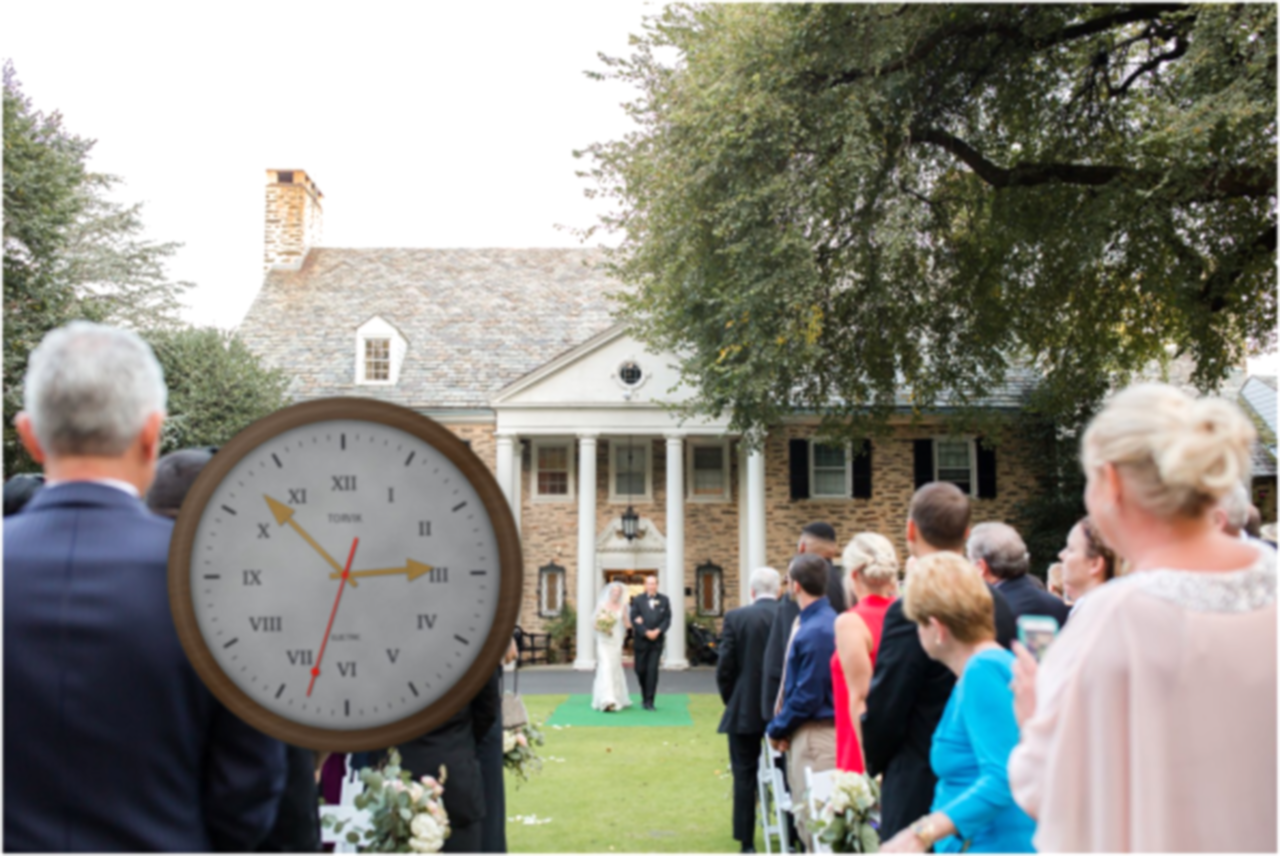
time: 2:52:33
